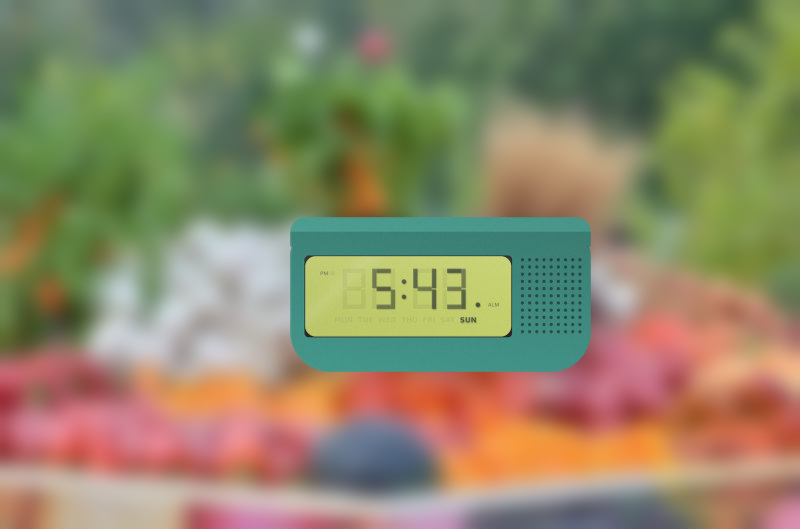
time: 5:43
